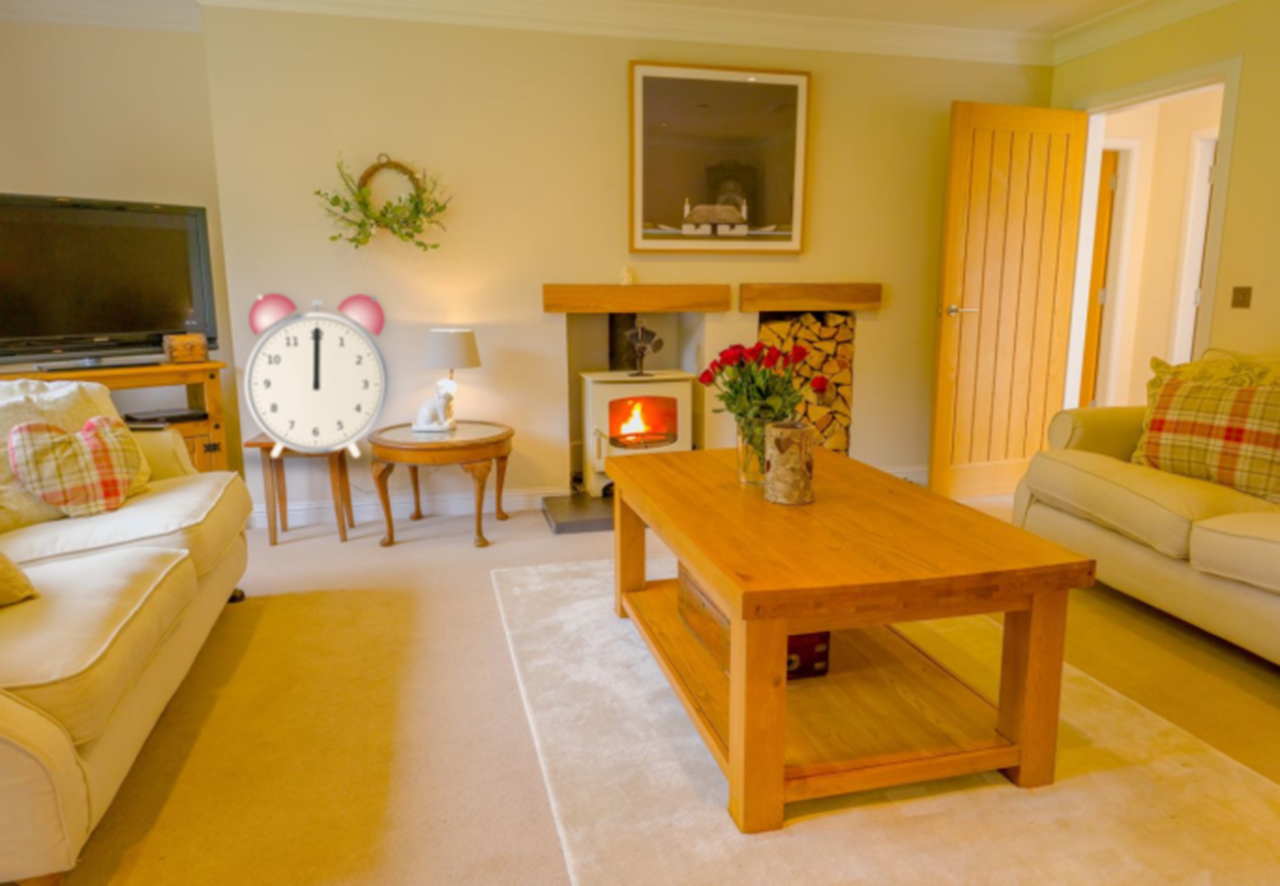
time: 12:00
